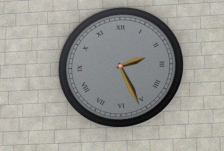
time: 2:26
